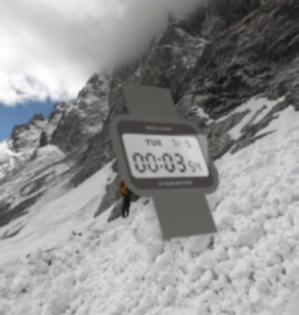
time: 0:03:54
